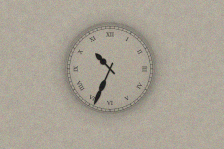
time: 10:34
